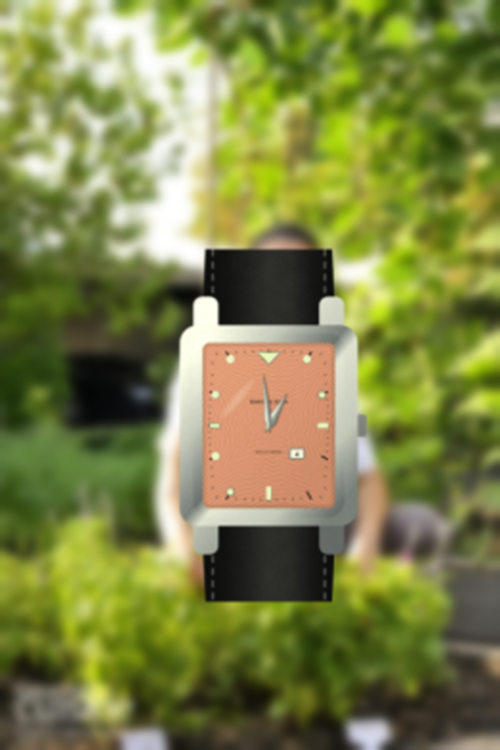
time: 12:59
